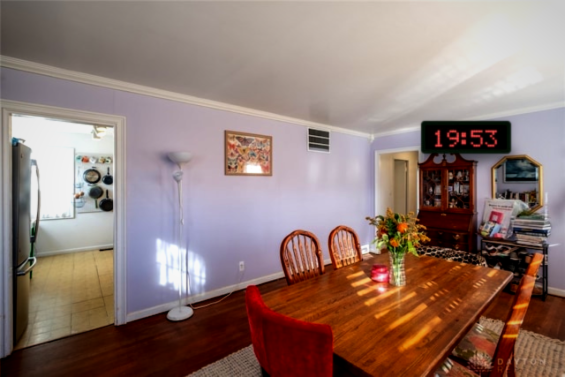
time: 19:53
